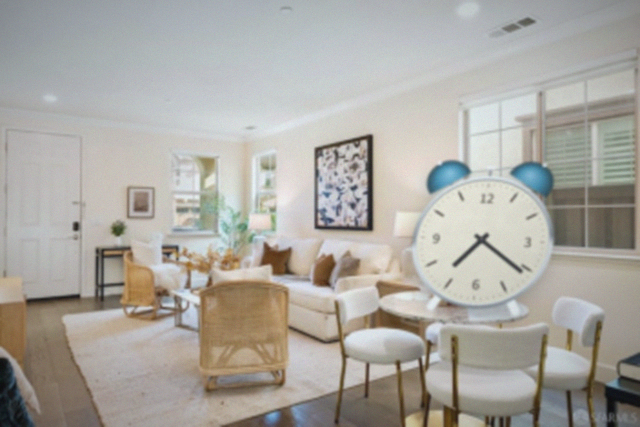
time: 7:21
